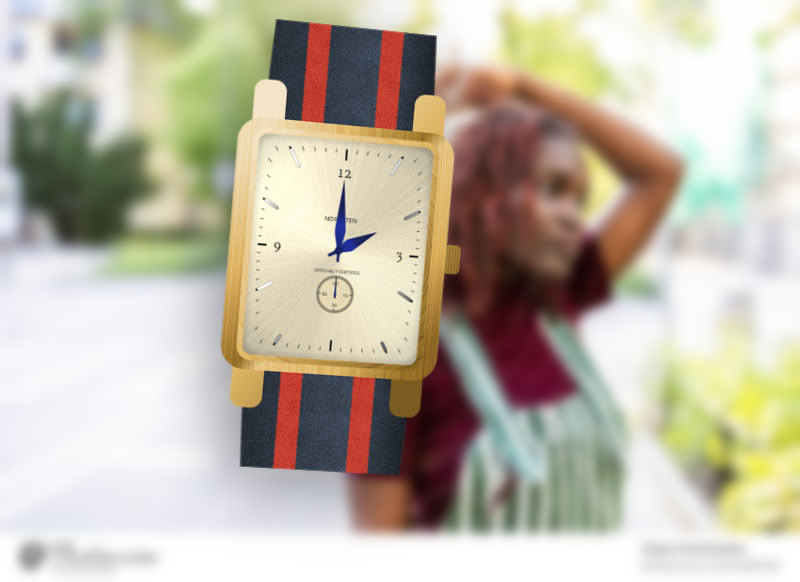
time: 2:00
